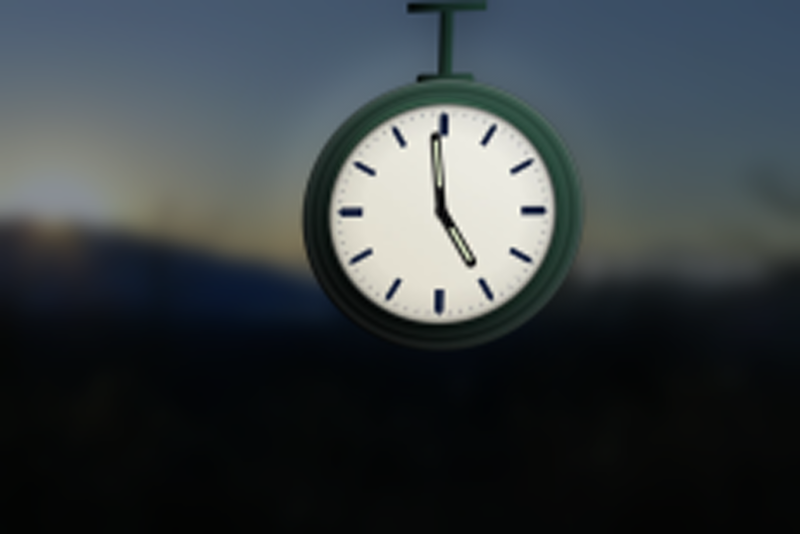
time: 4:59
